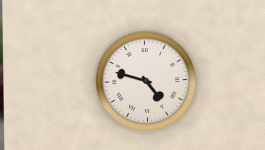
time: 4:48
